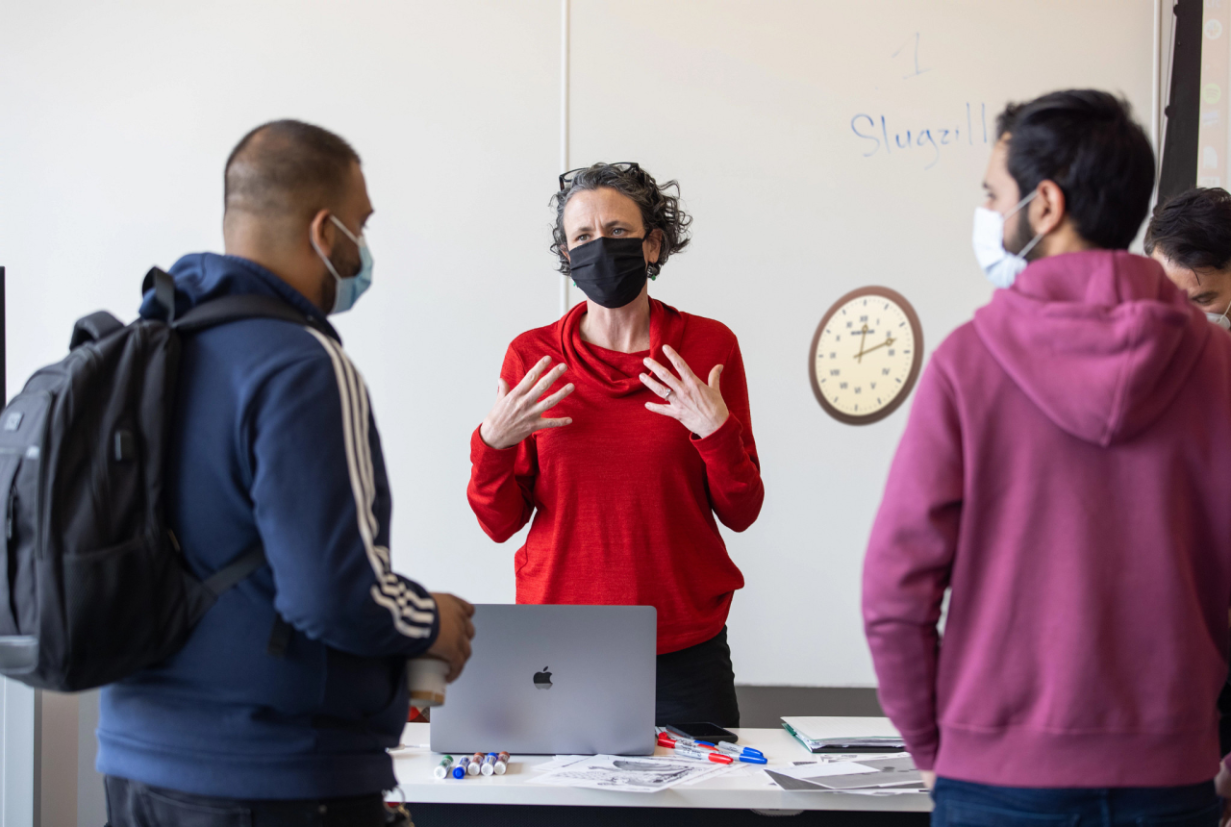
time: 12:12
